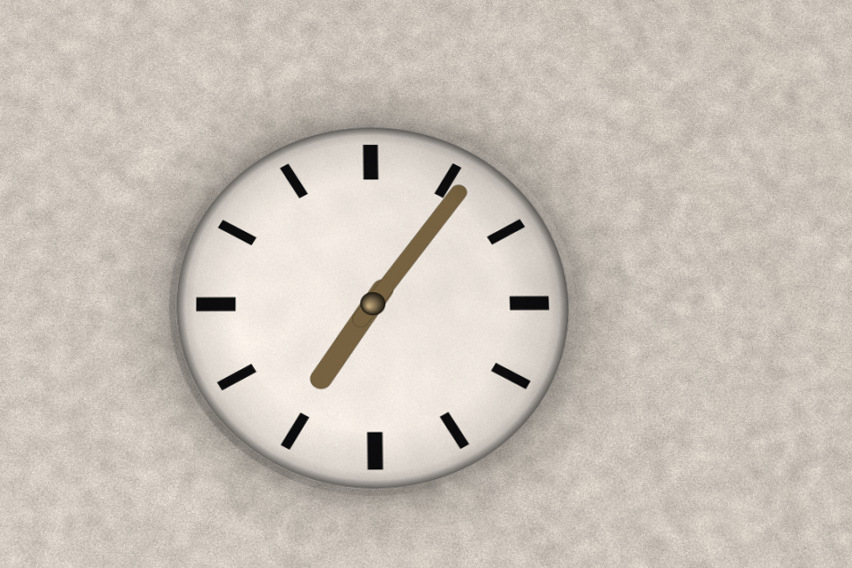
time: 7:06
